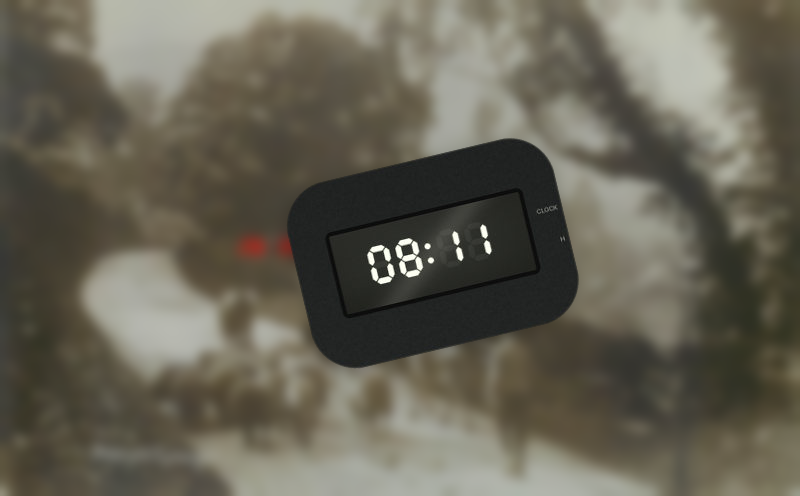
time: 8:11
